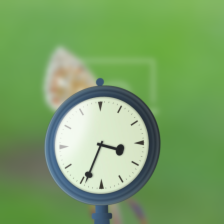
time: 3:34
